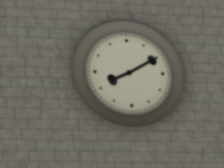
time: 8:10
